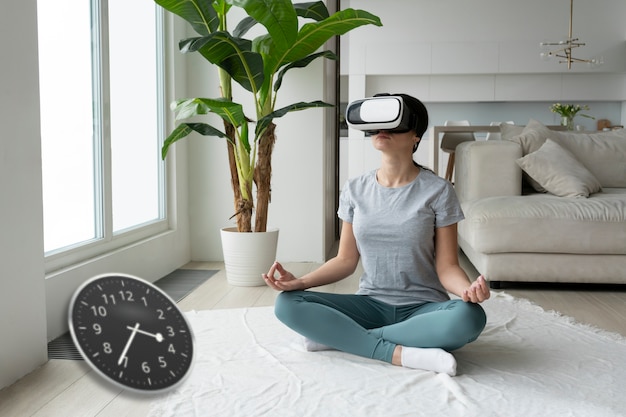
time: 3:36
